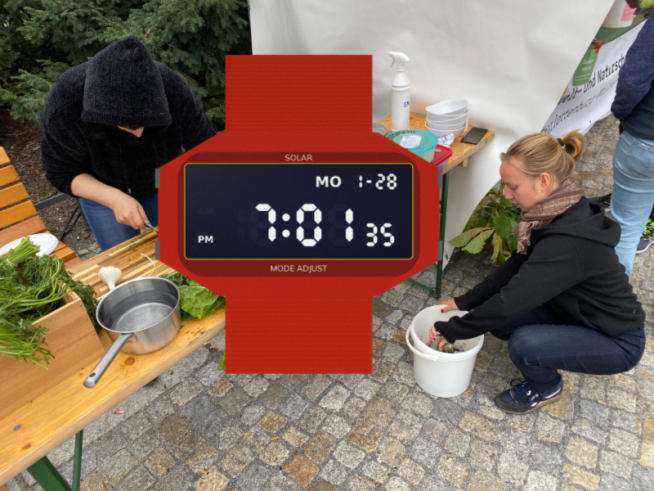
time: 7:01:35
